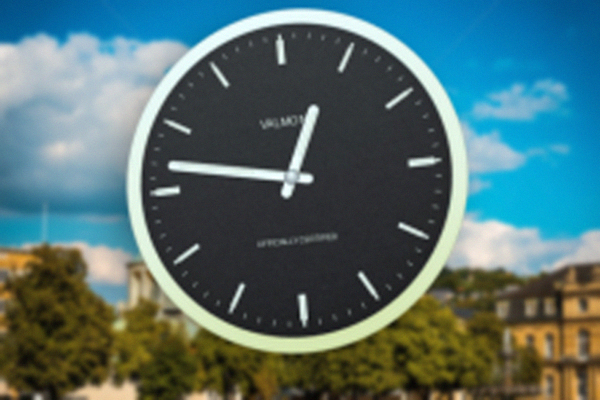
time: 12:47
